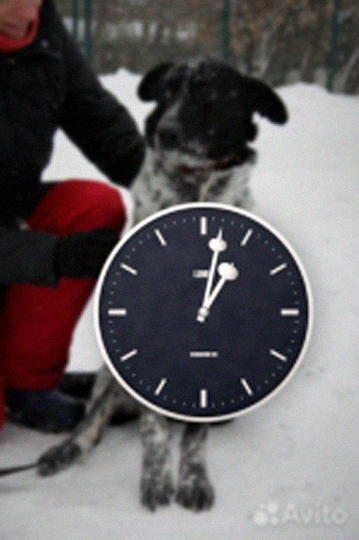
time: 1:02
